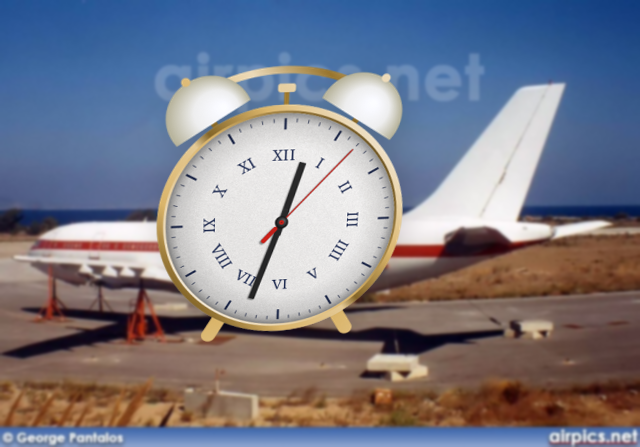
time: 12:33:07
